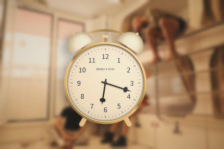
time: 6:18
